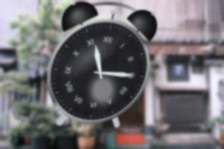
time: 11:15
